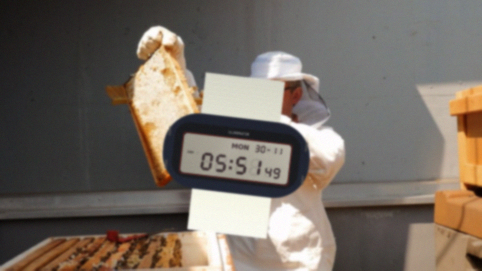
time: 5:51:49
